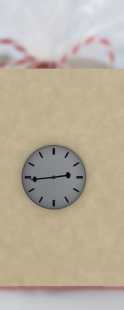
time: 2:44
